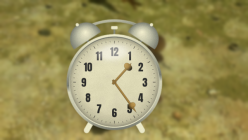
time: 1:24
